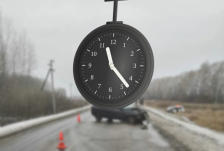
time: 11:23
